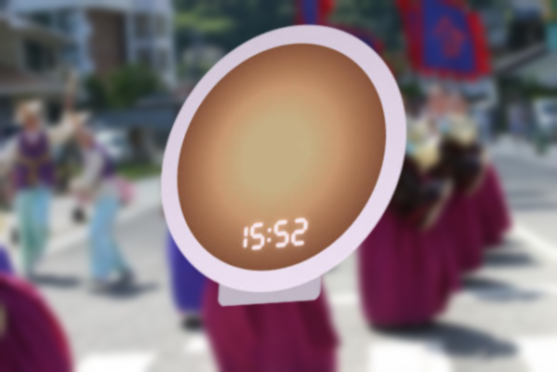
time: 15:52
